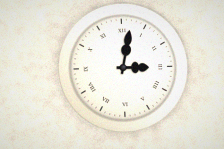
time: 3:02
